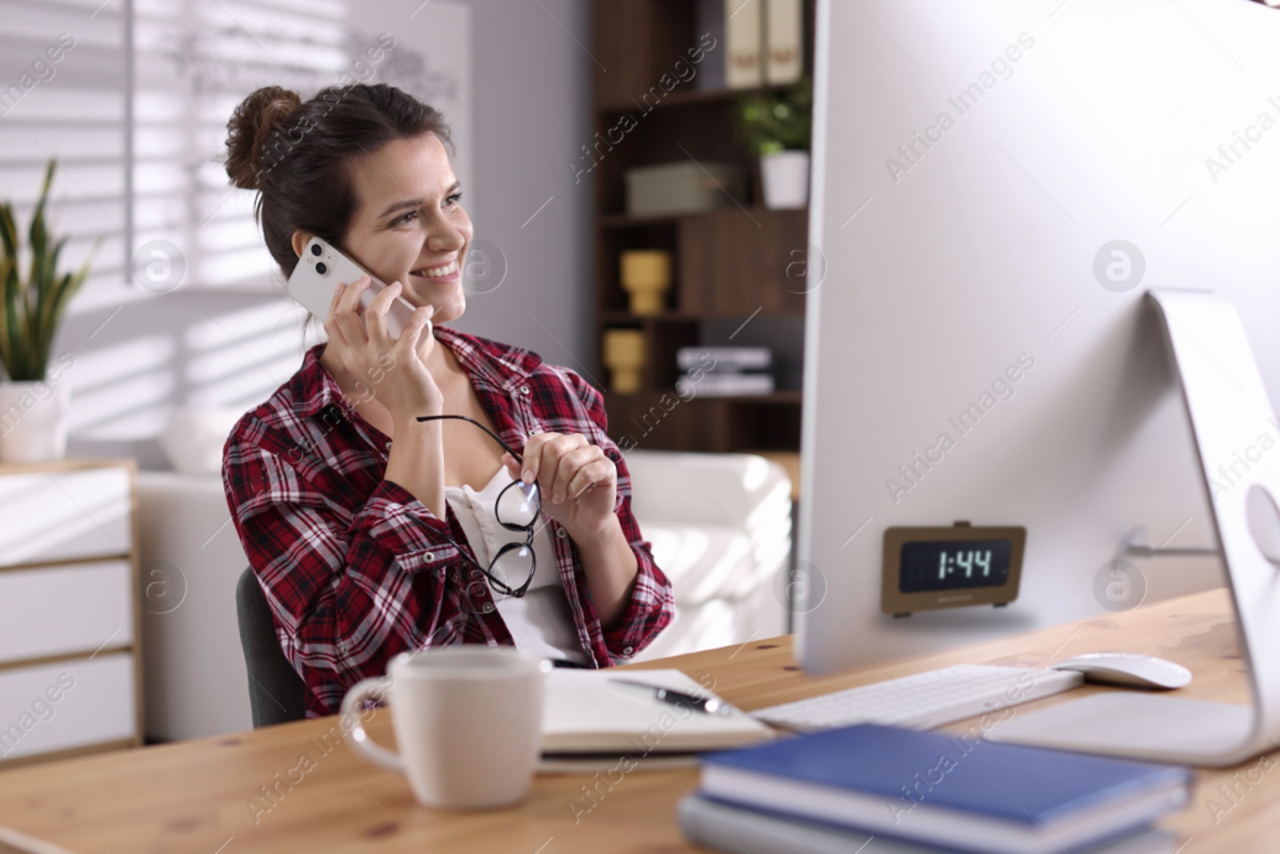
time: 1:44
